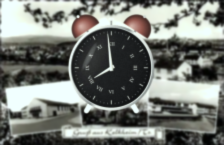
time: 7:59
